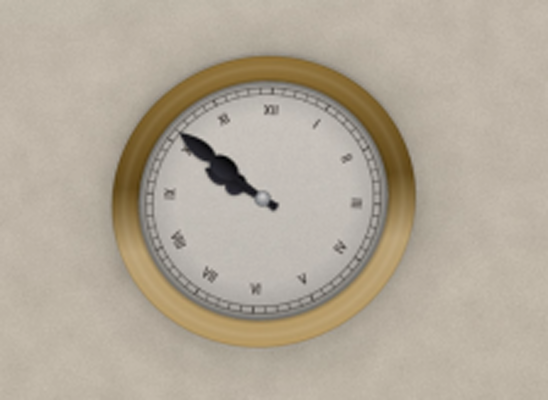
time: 9:51
